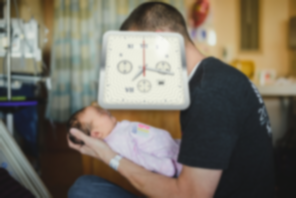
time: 7:17
